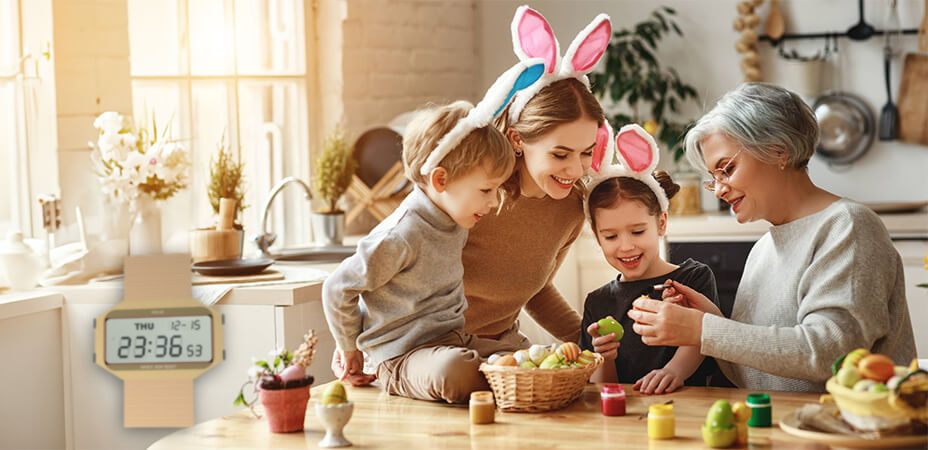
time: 23:36:53
